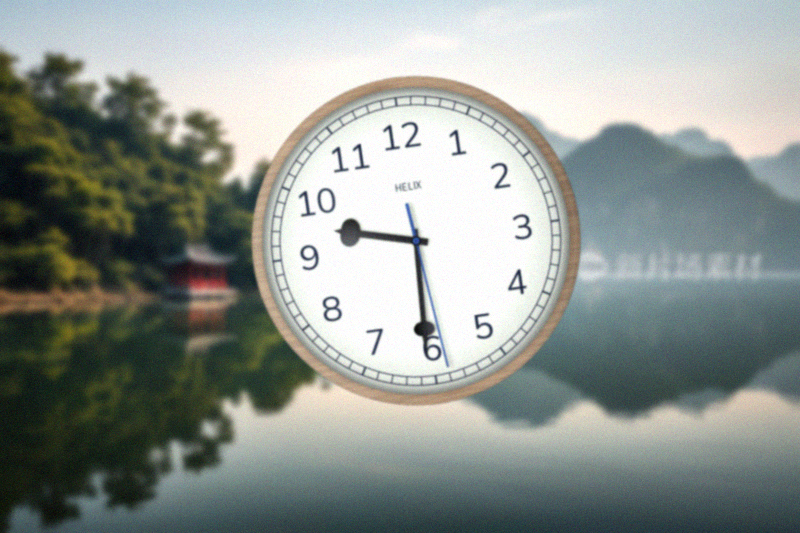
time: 9:30:29
